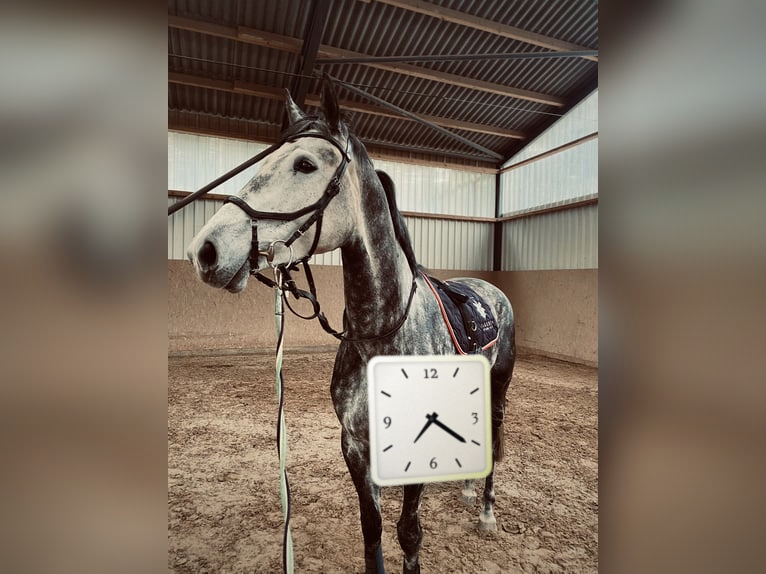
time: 7:21
